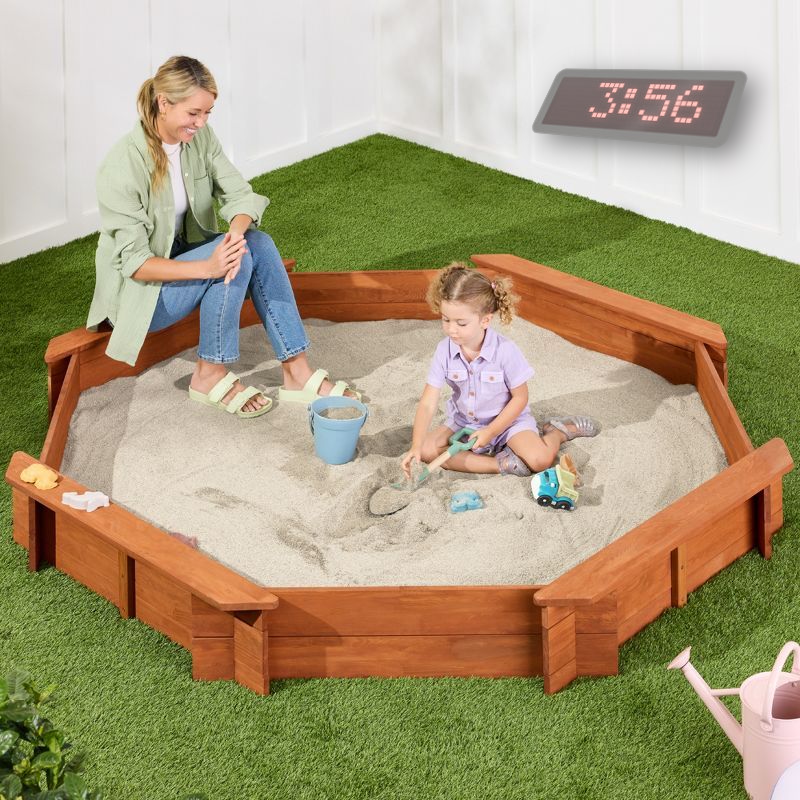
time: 3:56
